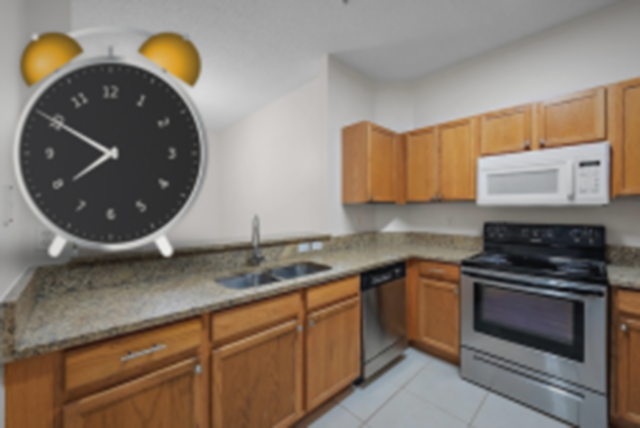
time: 7:50
